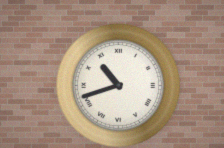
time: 10:42
